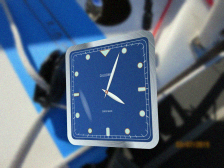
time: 4:04
